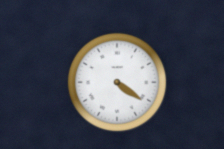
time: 4:21
